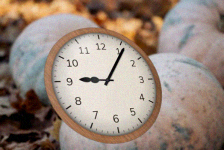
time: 9:06
